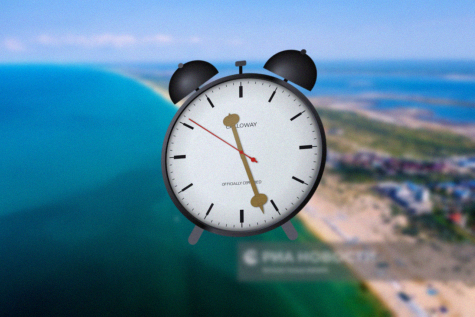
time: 11:26:51
